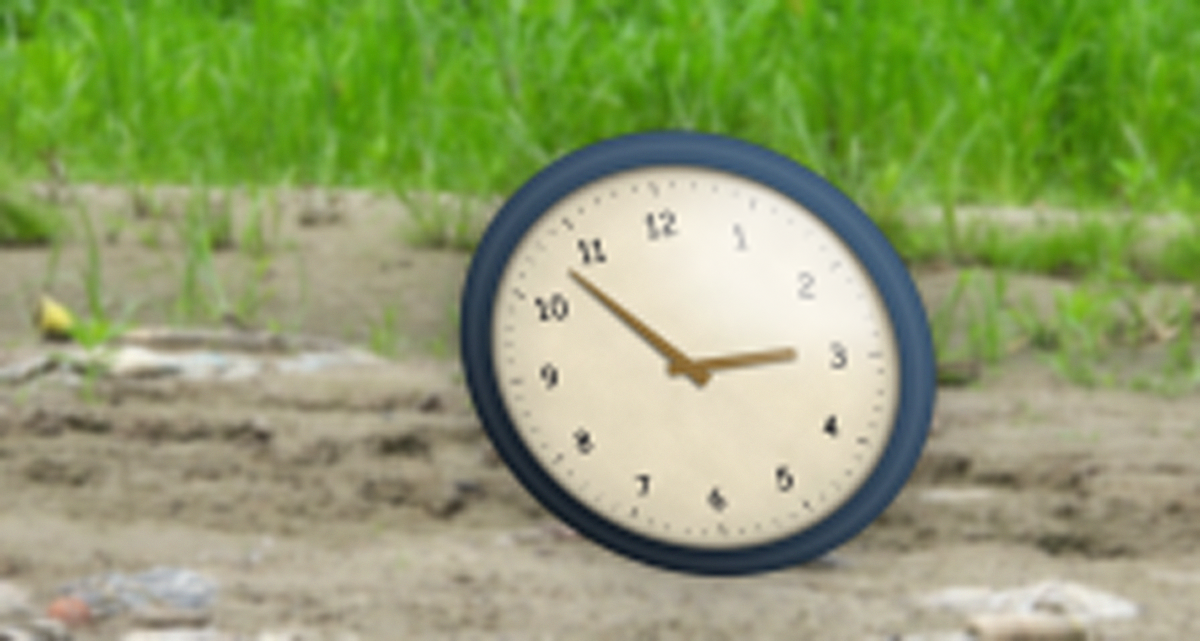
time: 2:53
